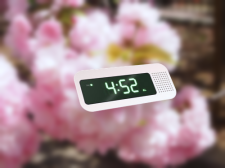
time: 4:52
